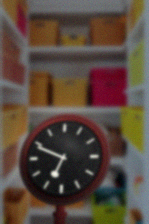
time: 6:49
